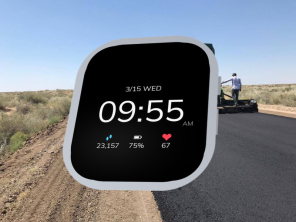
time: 9:55
